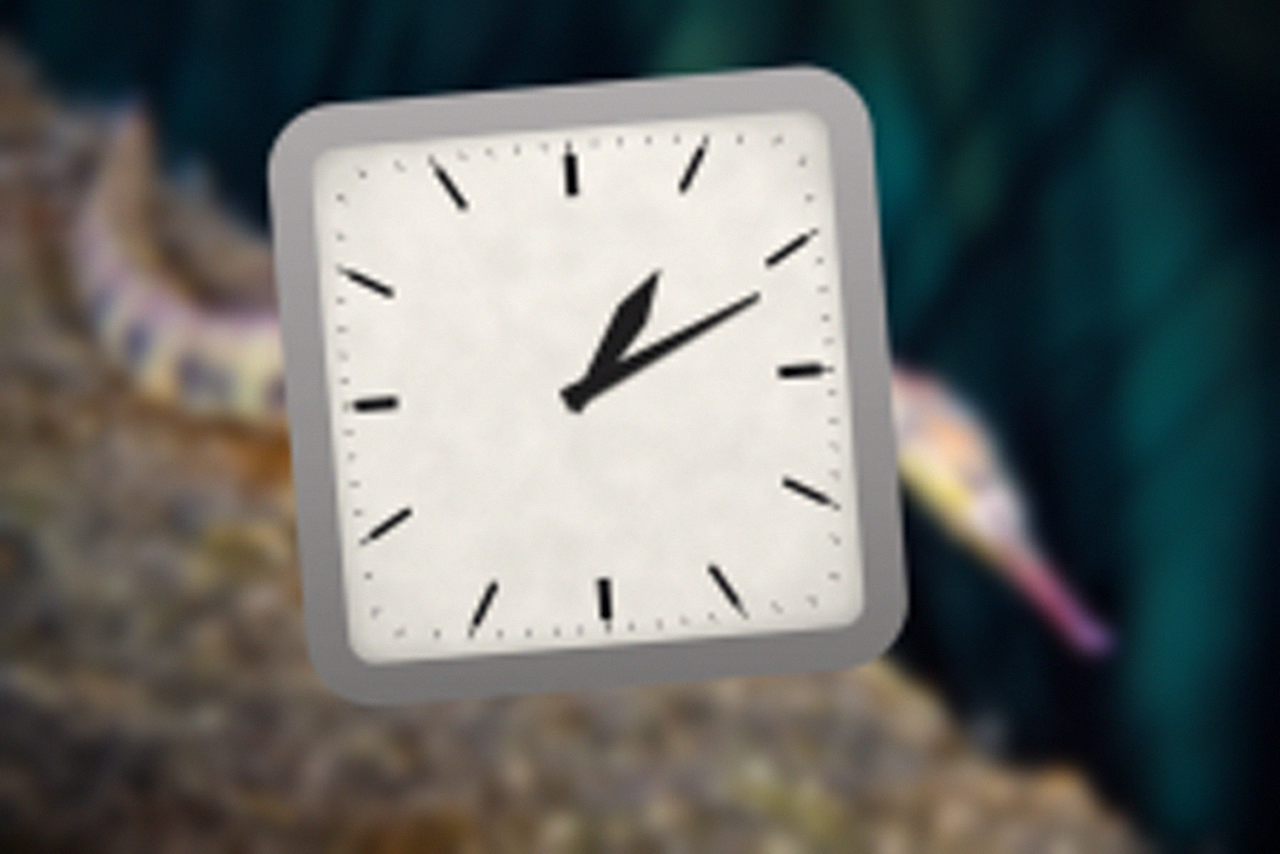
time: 1:11
